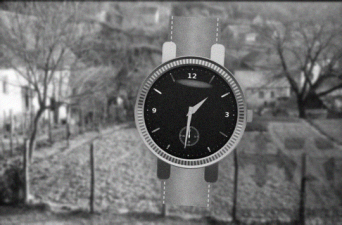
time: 1:31
